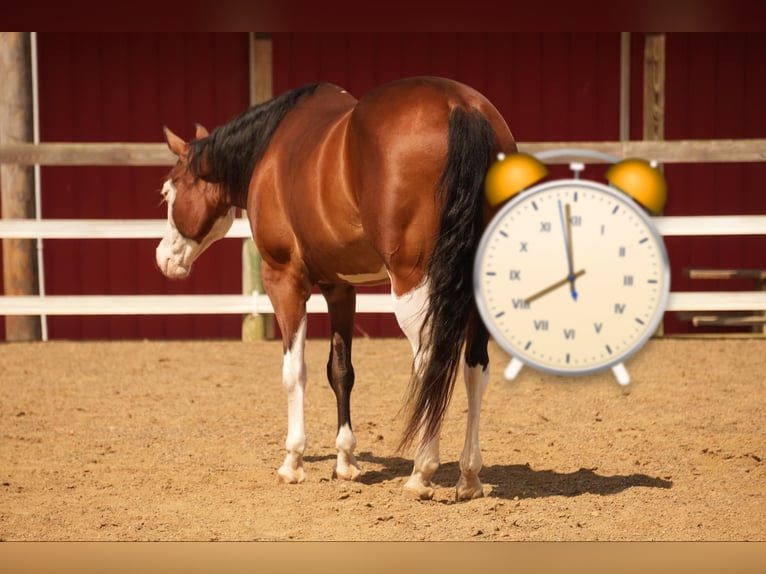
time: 7:58:58
